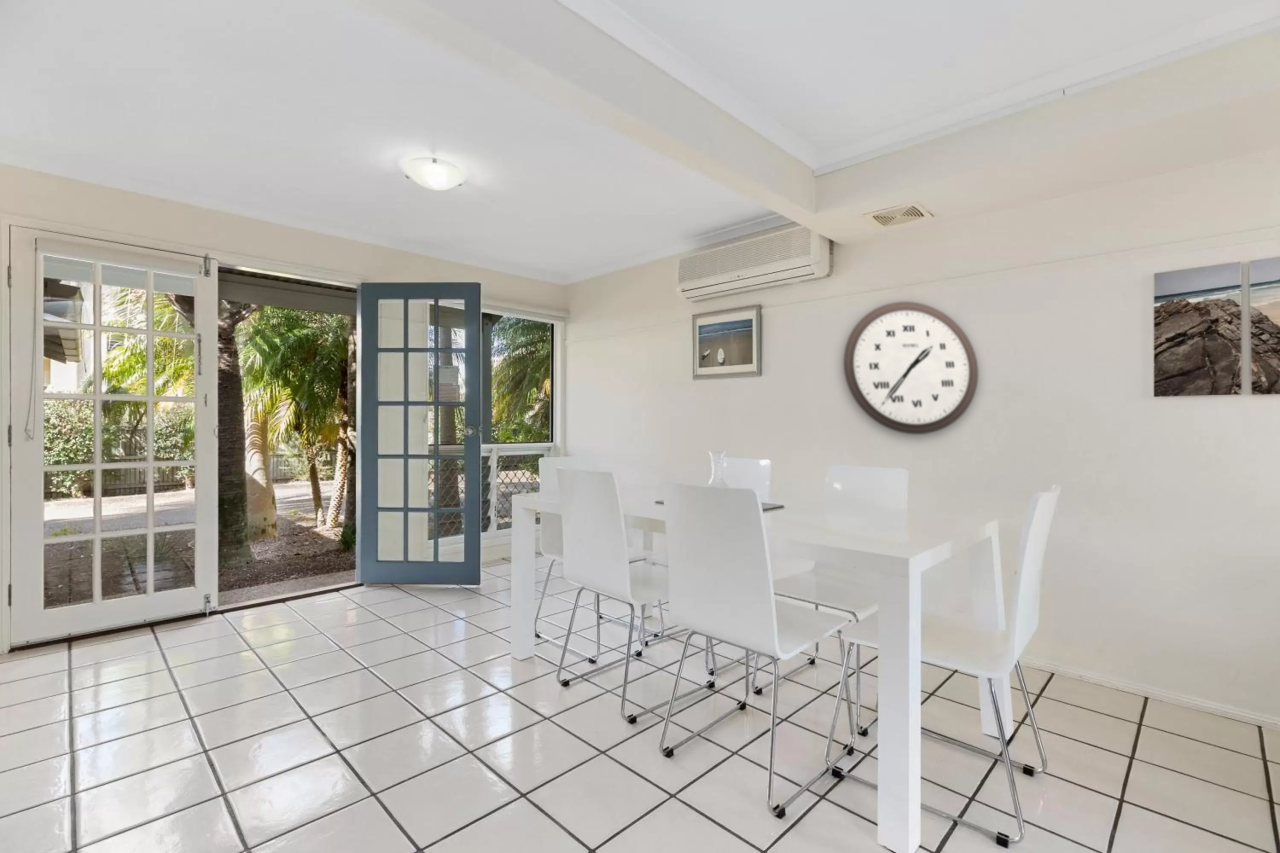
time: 1:37
